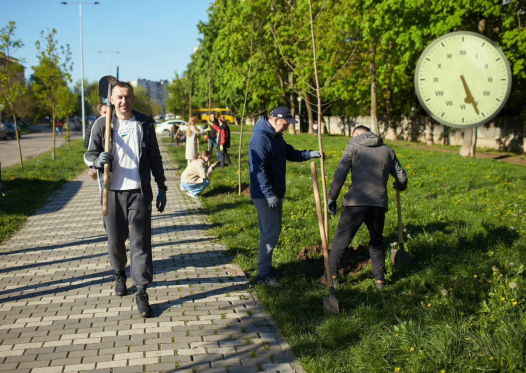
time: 5:26
